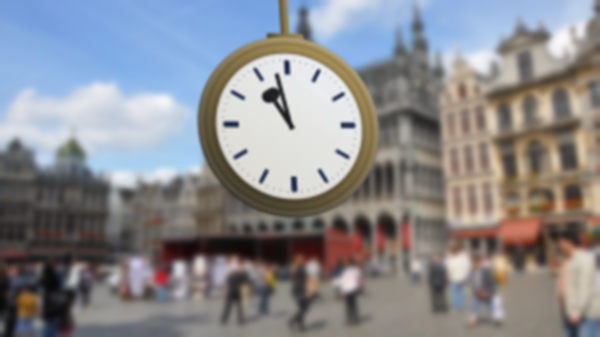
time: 10:58
